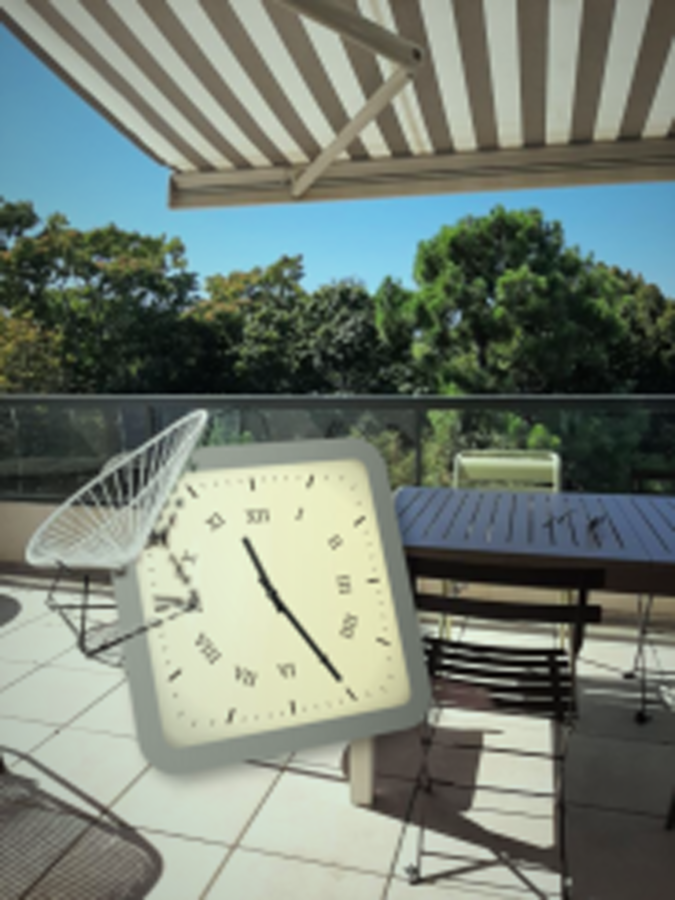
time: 11:25
